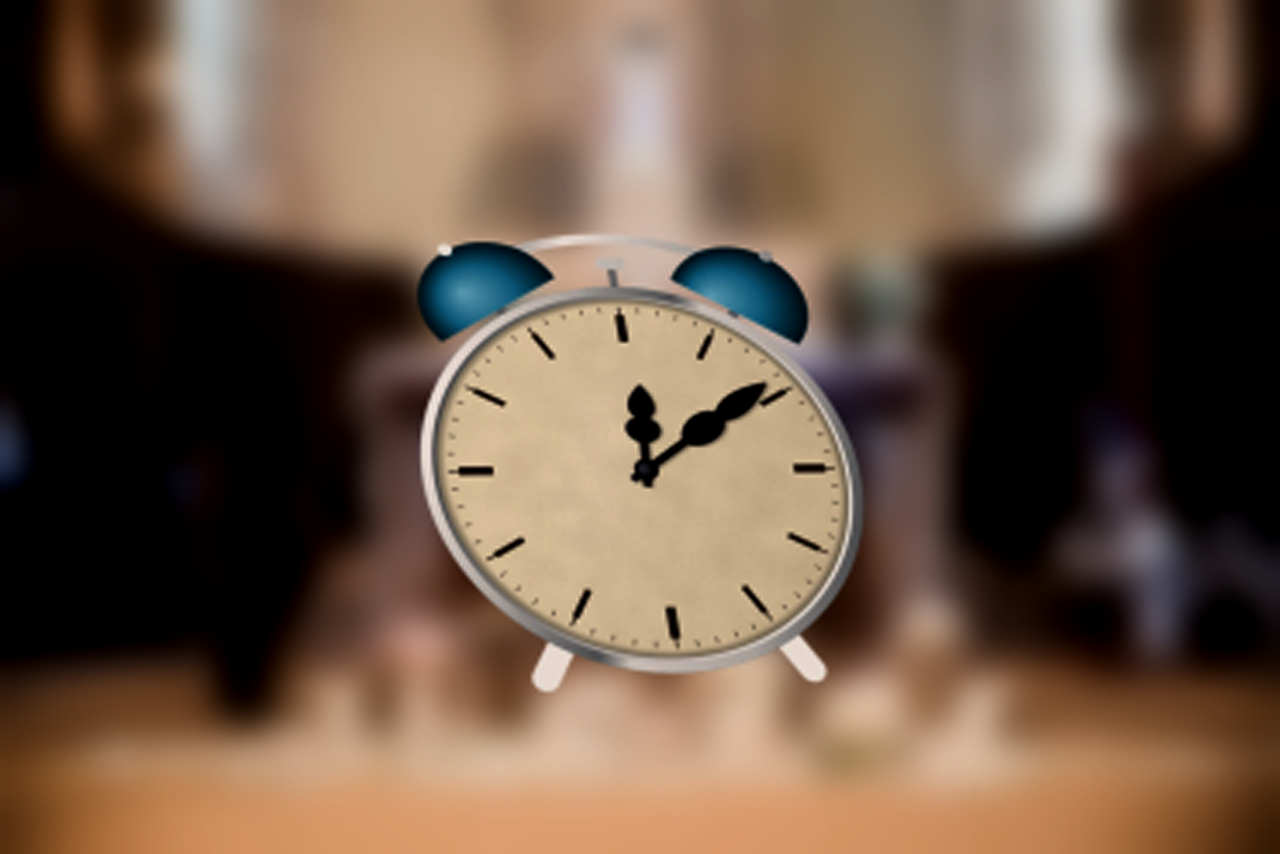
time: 12:09
